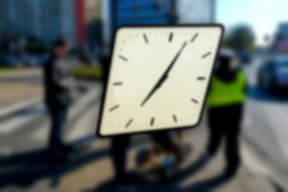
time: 7:04
